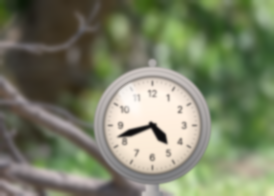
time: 4:42
